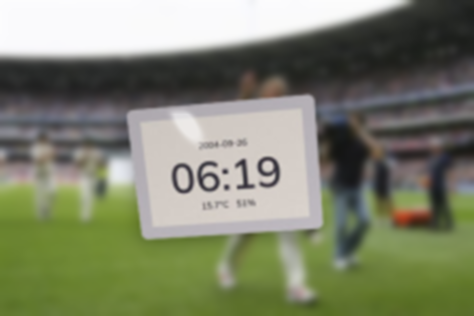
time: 6:19
